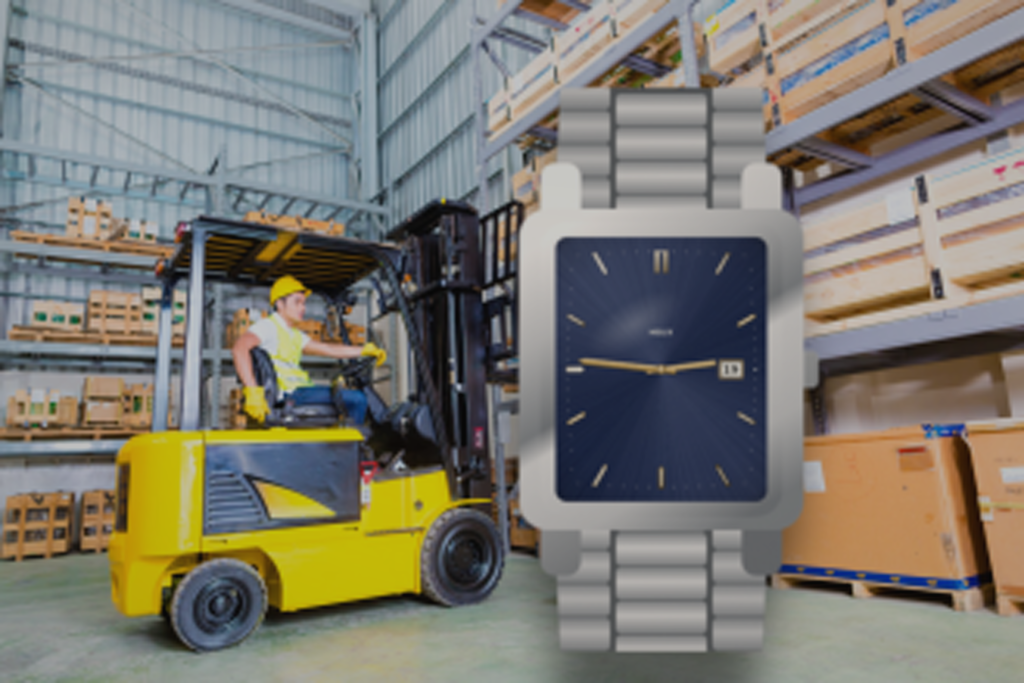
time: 2:46
